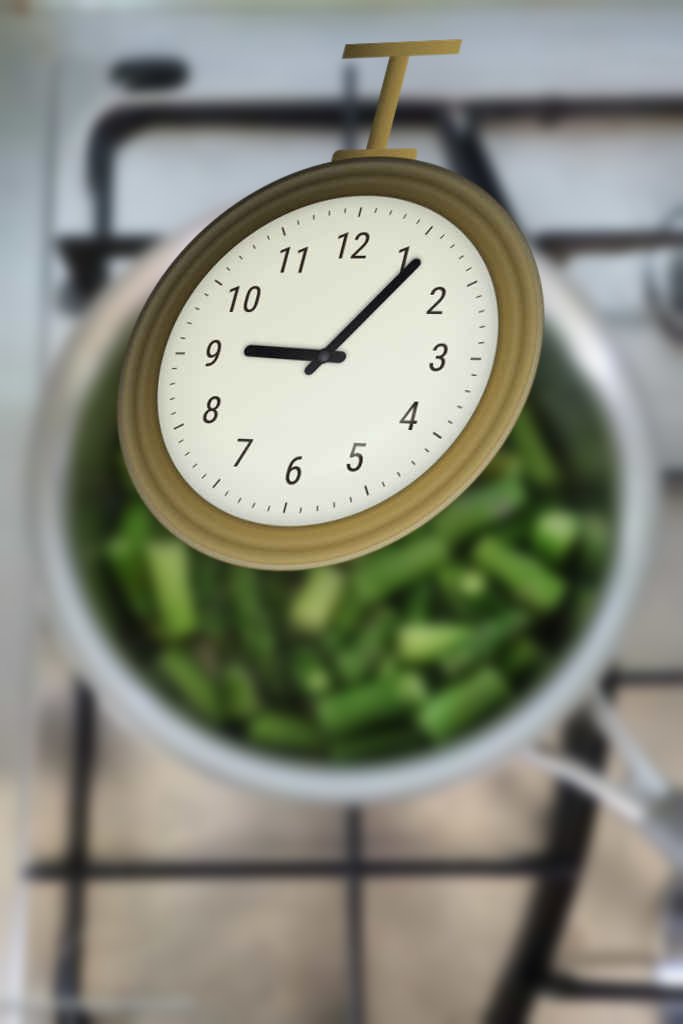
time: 9:06
